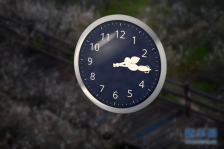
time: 2:15
